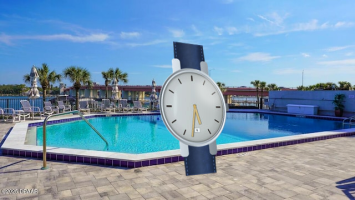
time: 5:32
